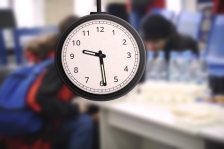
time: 9:29
